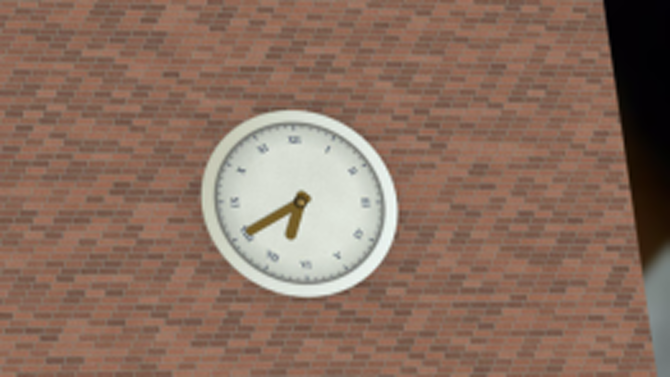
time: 6:40
